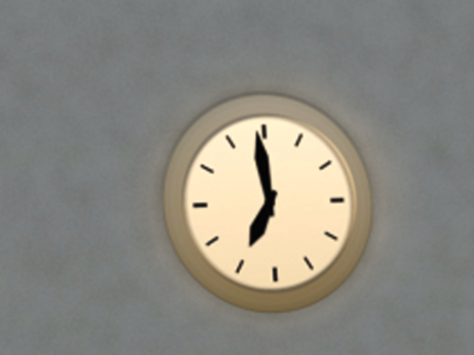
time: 6:59
